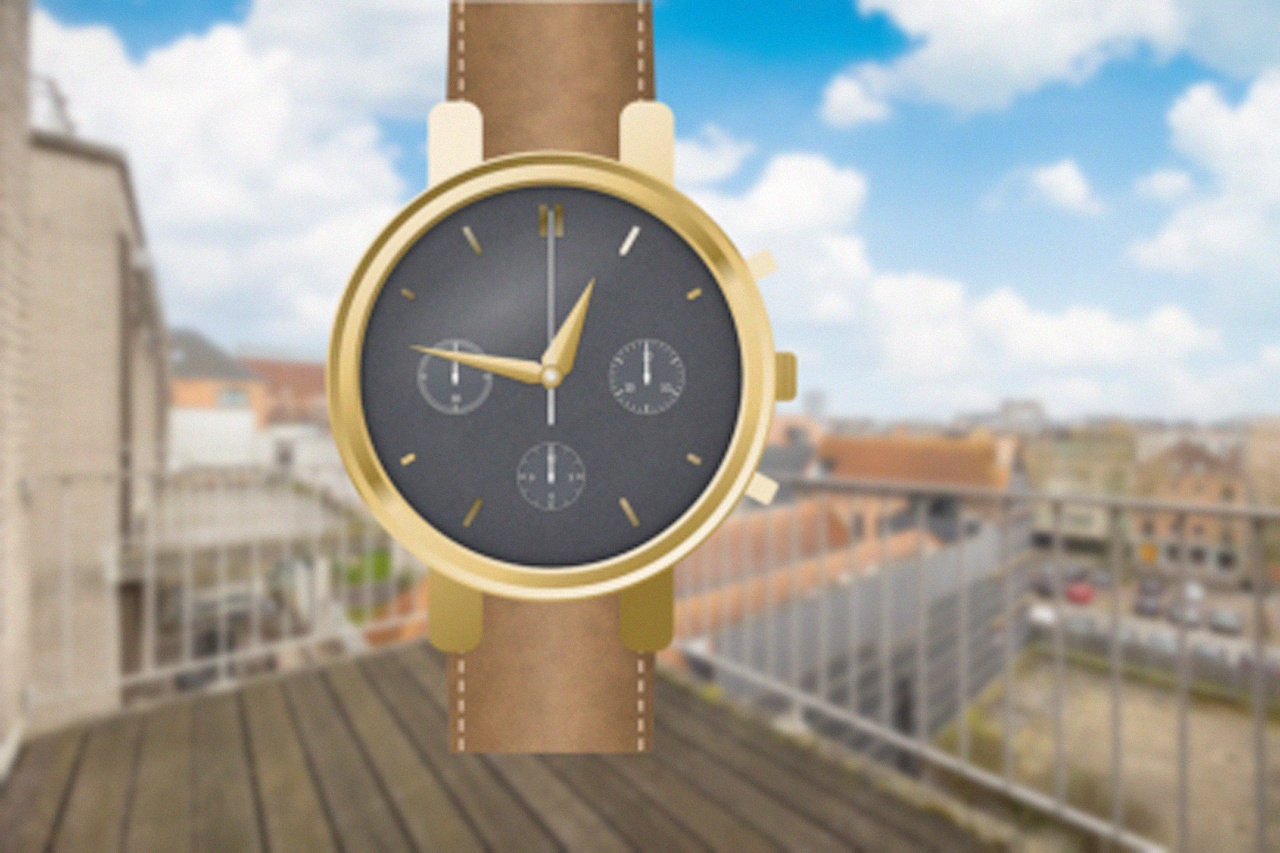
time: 12:47
